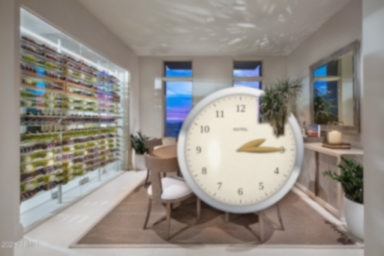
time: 2:15
